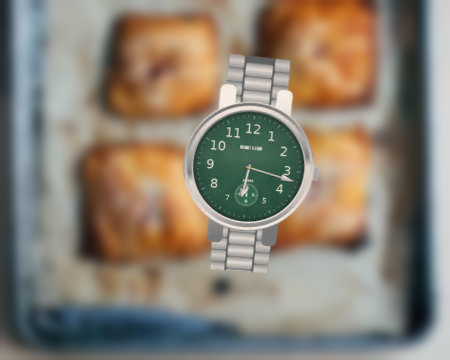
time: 6:17
